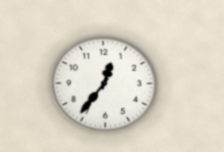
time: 12:36
